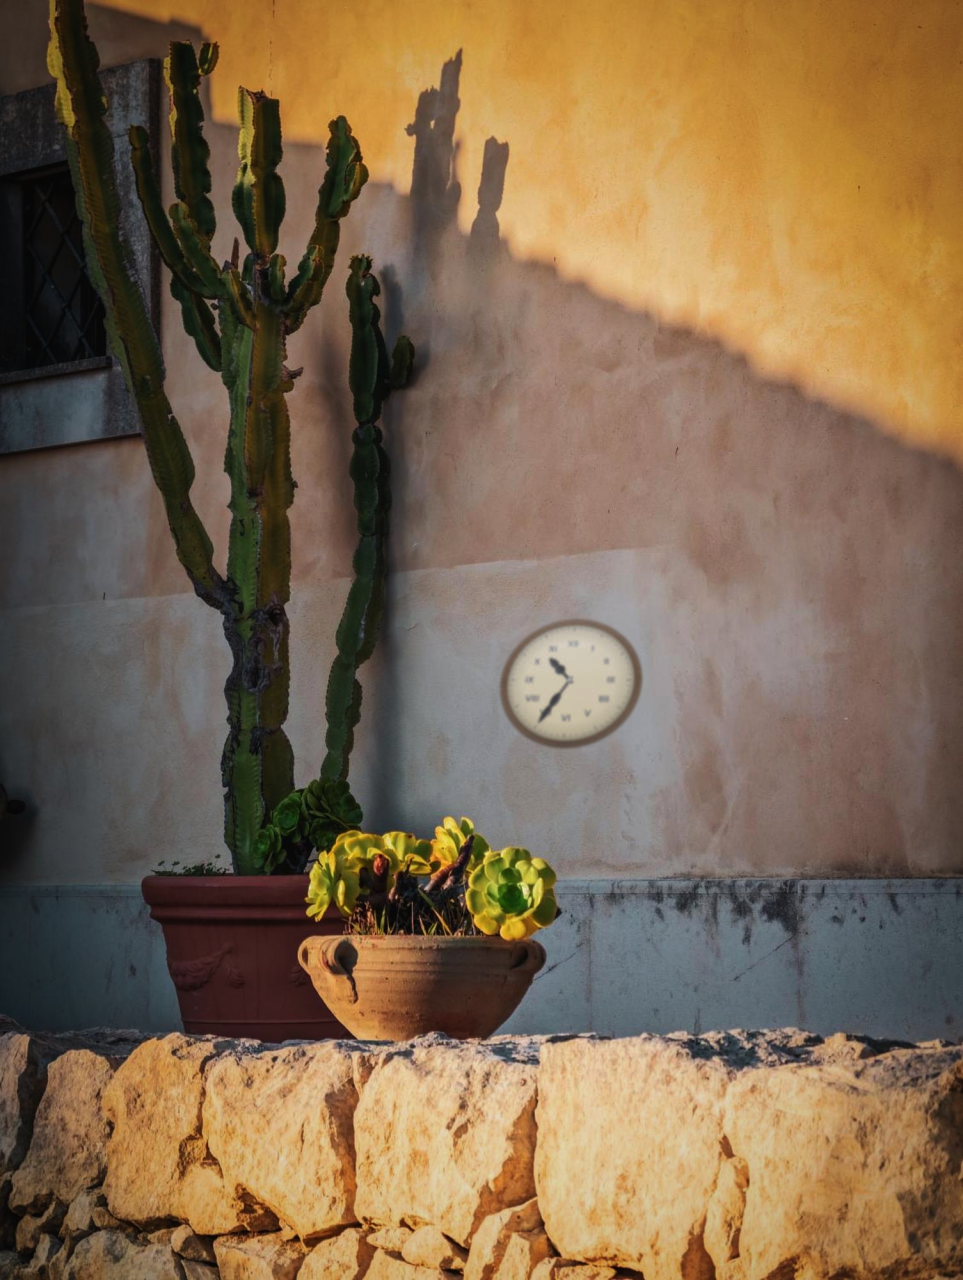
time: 10:35
